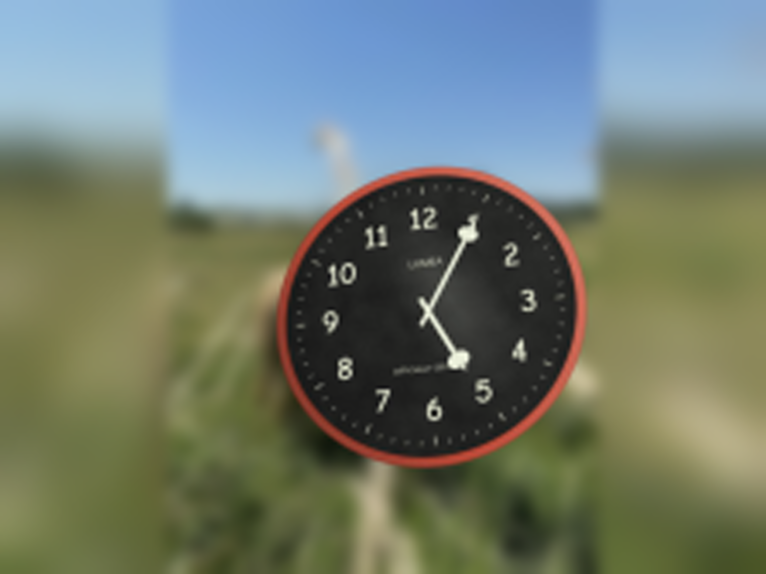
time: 5:05
